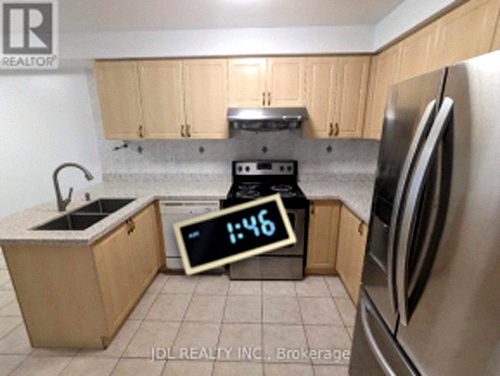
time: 1:46
